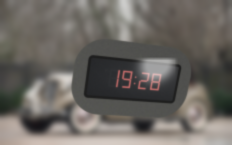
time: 19:28
